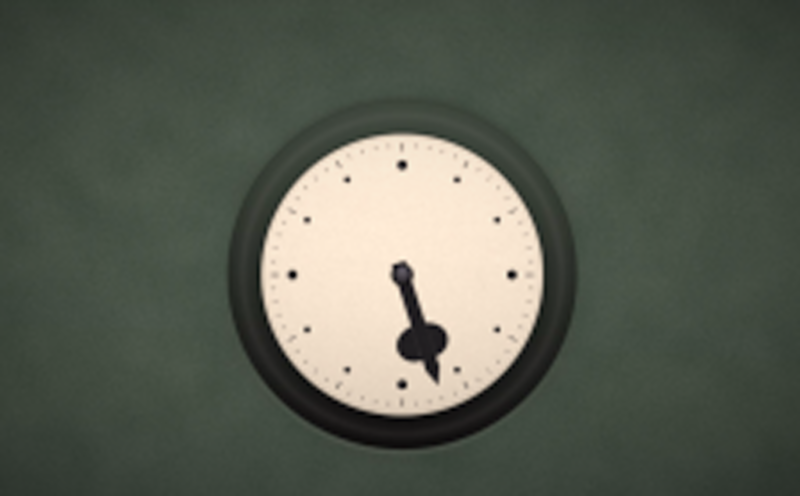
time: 5:27
